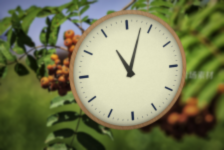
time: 11:03
